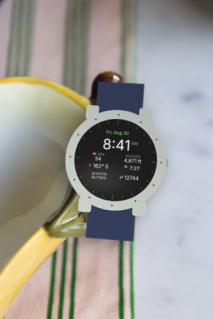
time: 8:41
